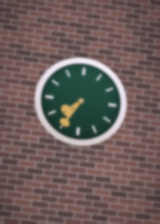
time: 7:35
